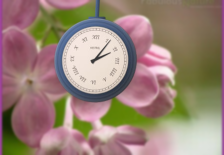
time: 2:06
